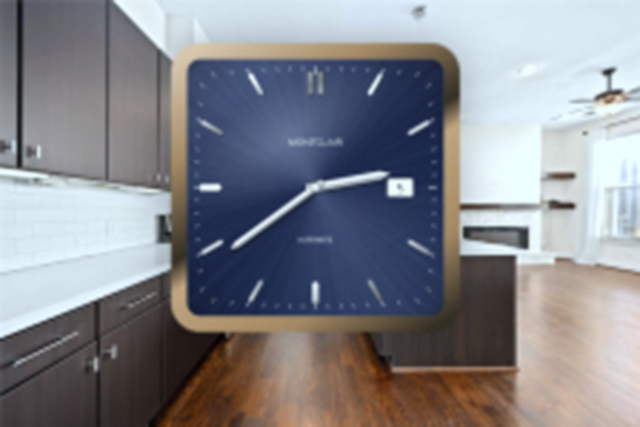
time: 2:39
